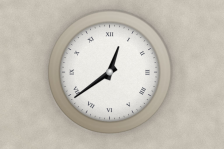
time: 12:39
